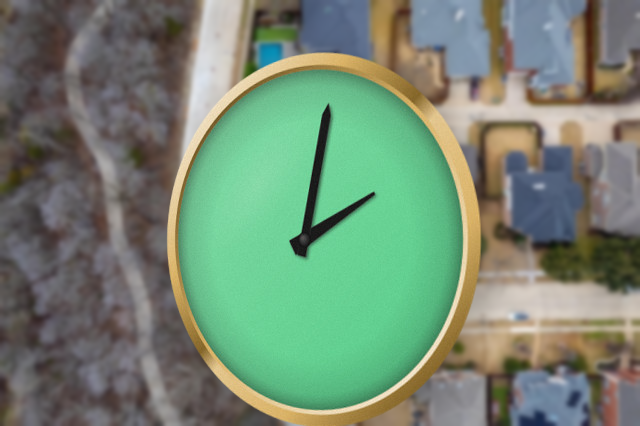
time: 2:02
